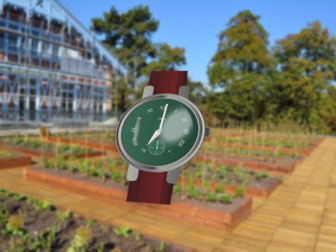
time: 7:01
